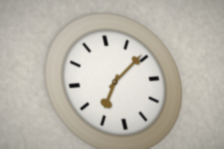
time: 7:09
